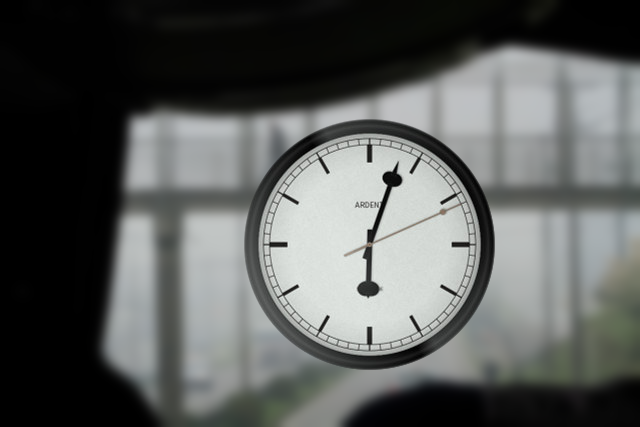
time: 6:03:11
